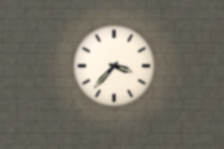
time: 3:37
